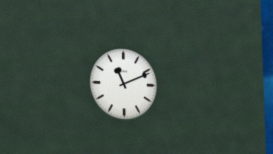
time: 11:11
